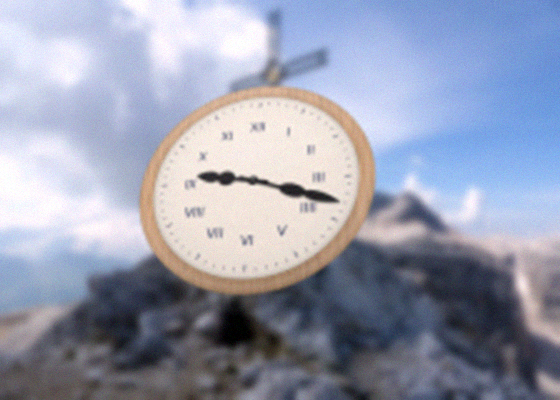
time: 9:18
